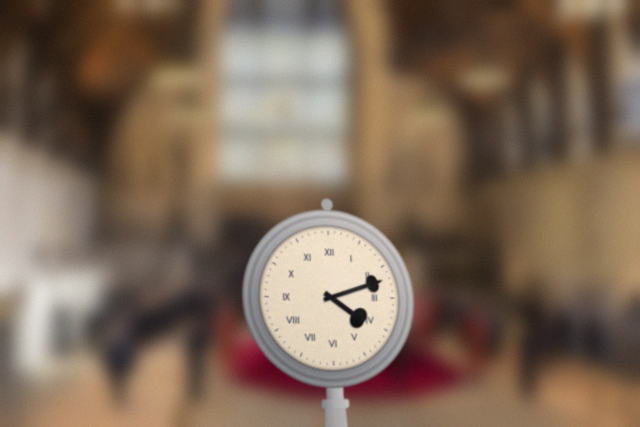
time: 4:12
